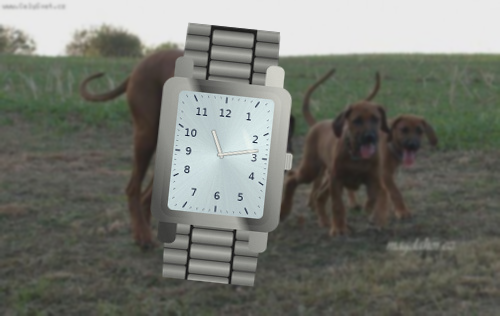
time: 11:13
